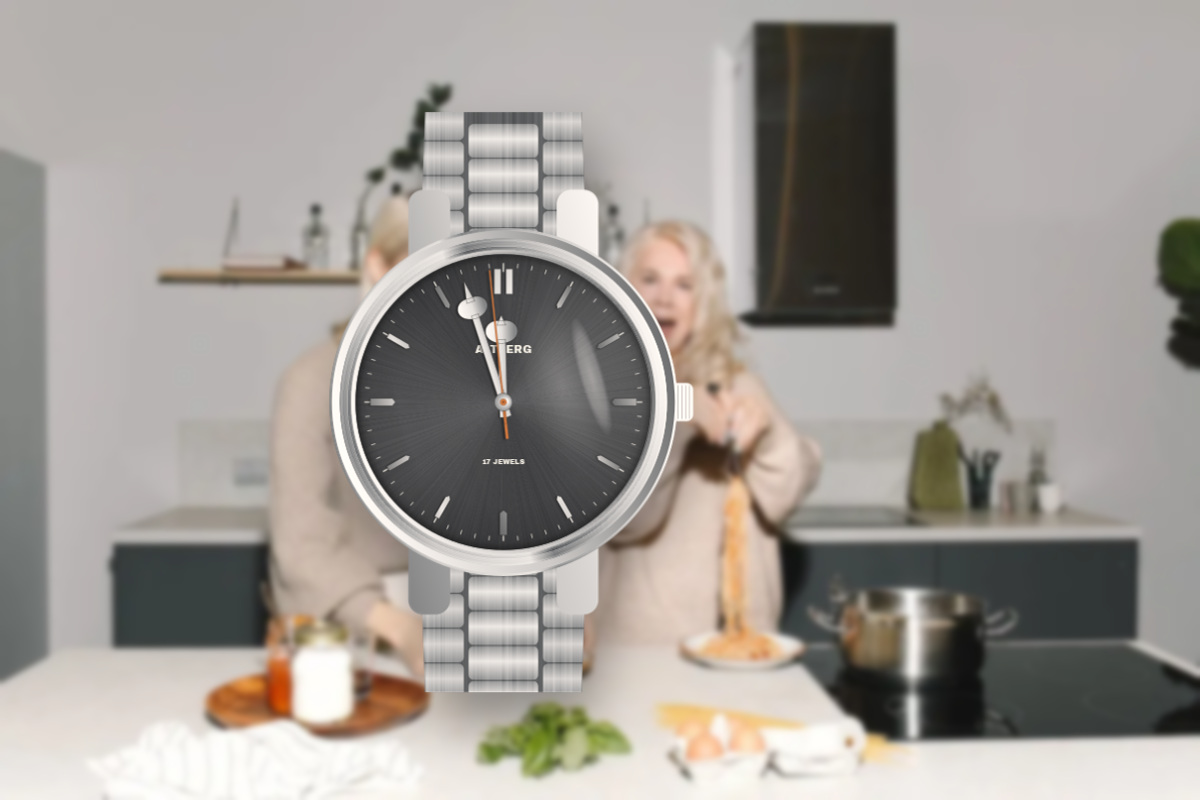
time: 11:56:59
